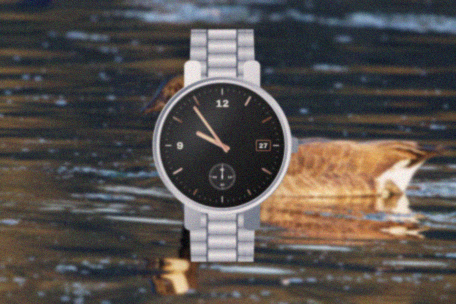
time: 9:54
